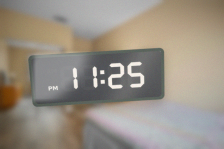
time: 11:25
